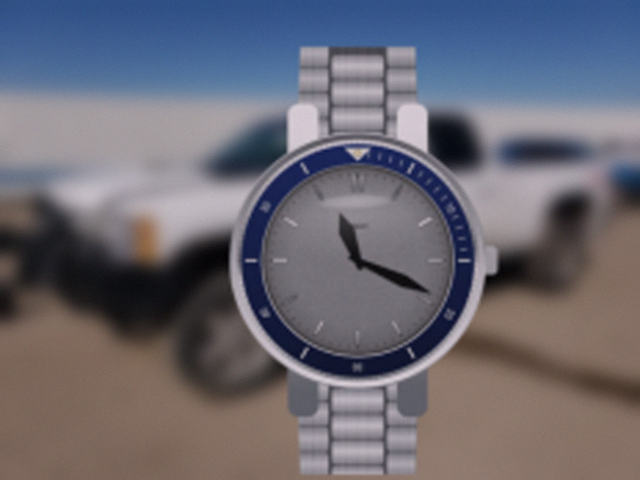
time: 11:19
